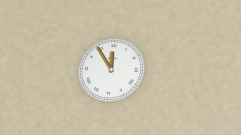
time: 11:54
